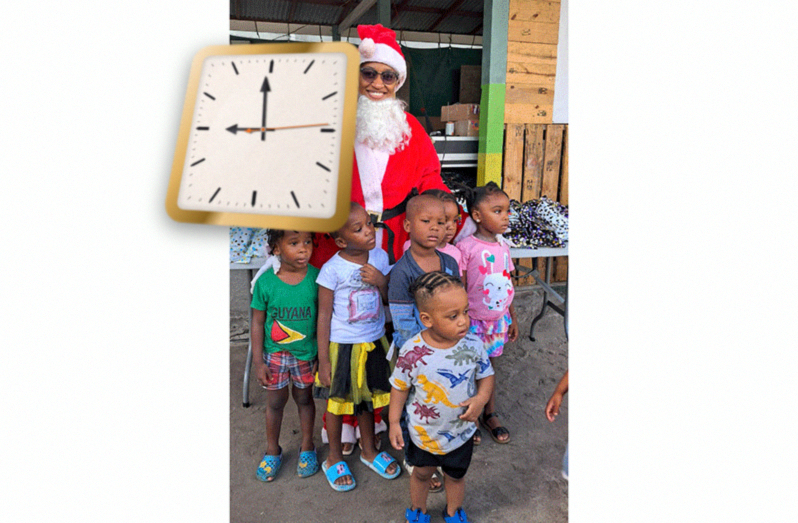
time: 8:59:14
